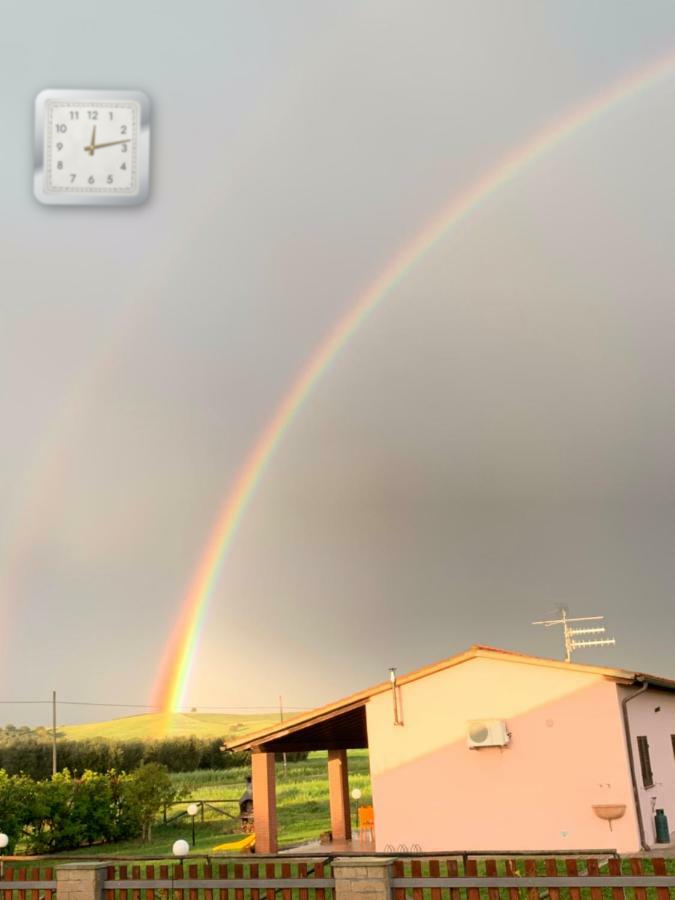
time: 12:13
